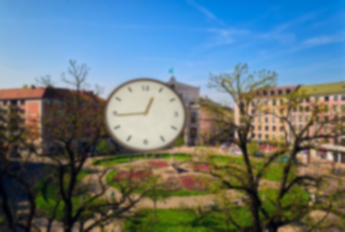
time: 12:44
